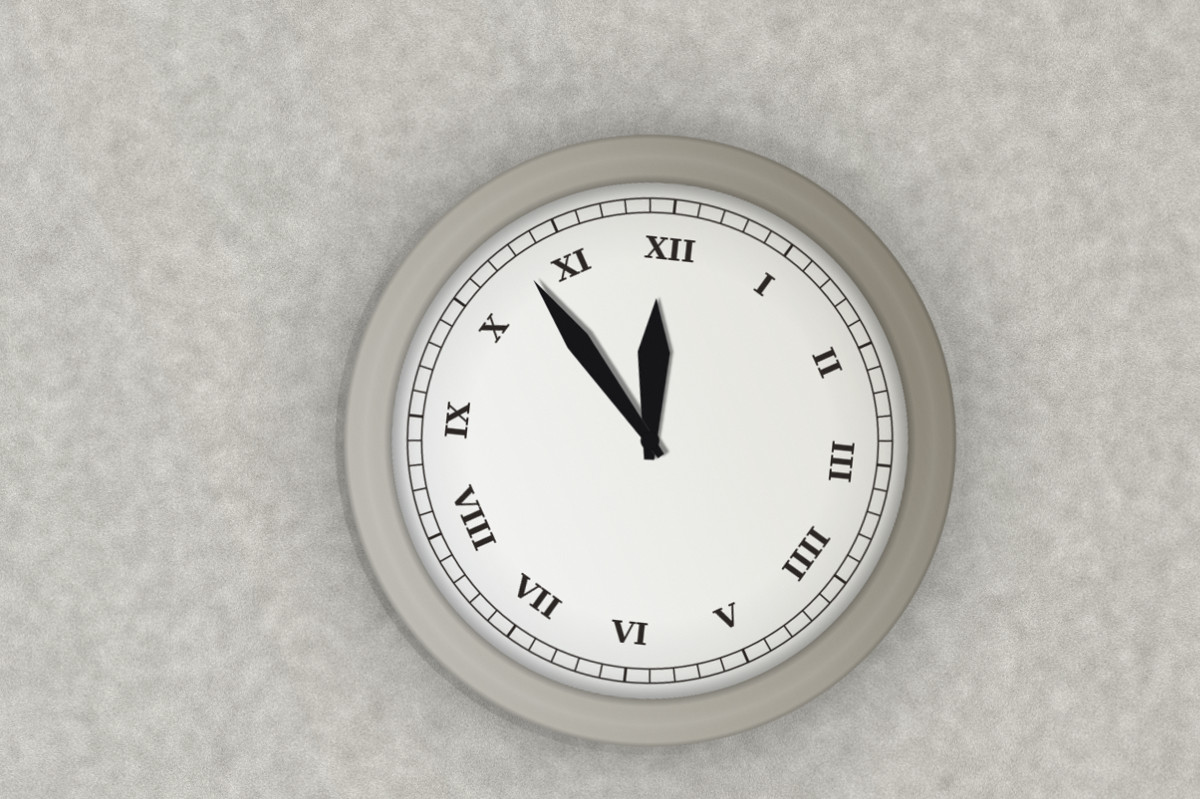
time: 11:53
